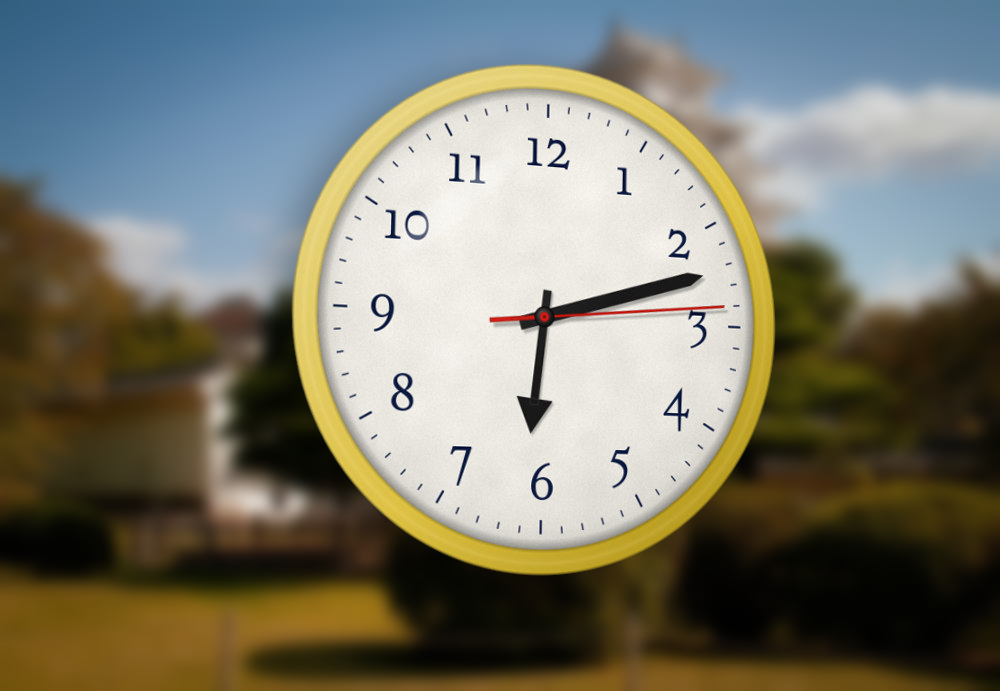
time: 6:12:14
